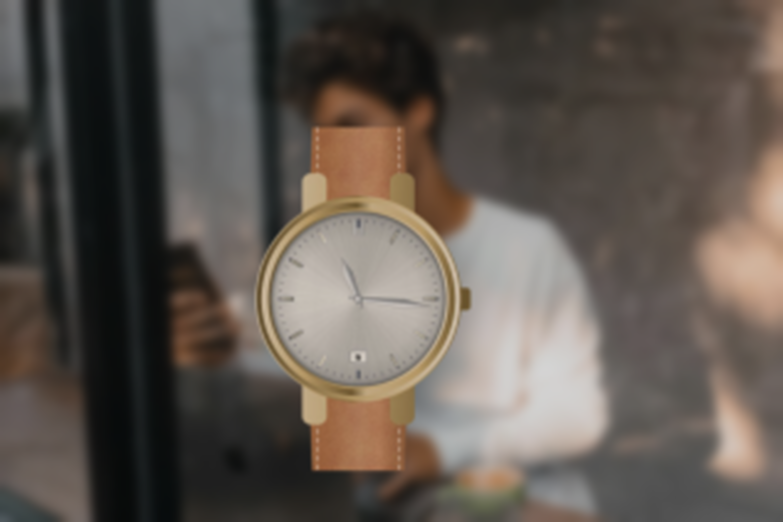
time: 11:16
